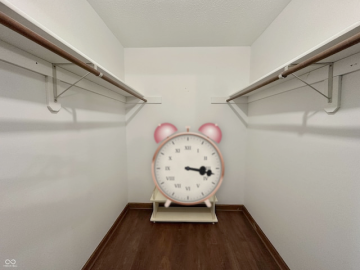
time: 3:17
